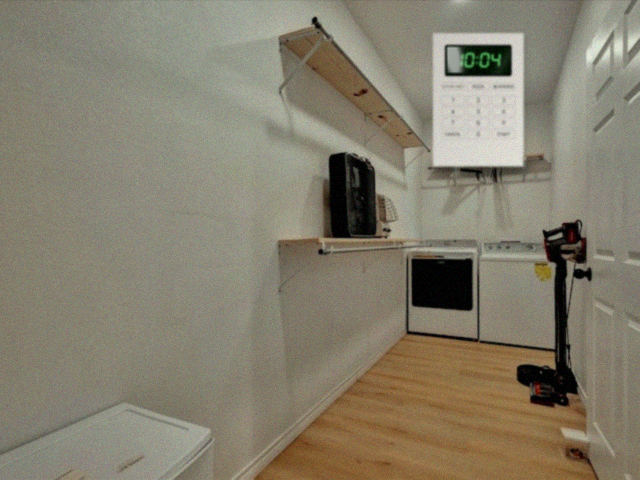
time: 10:04
